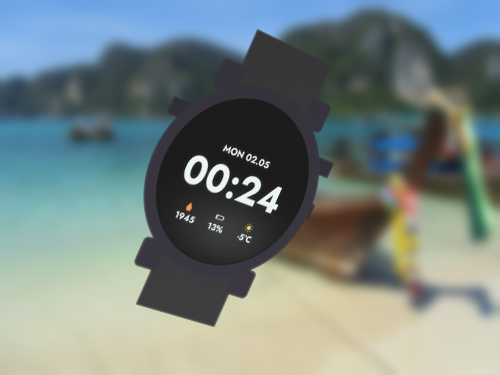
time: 0:24
